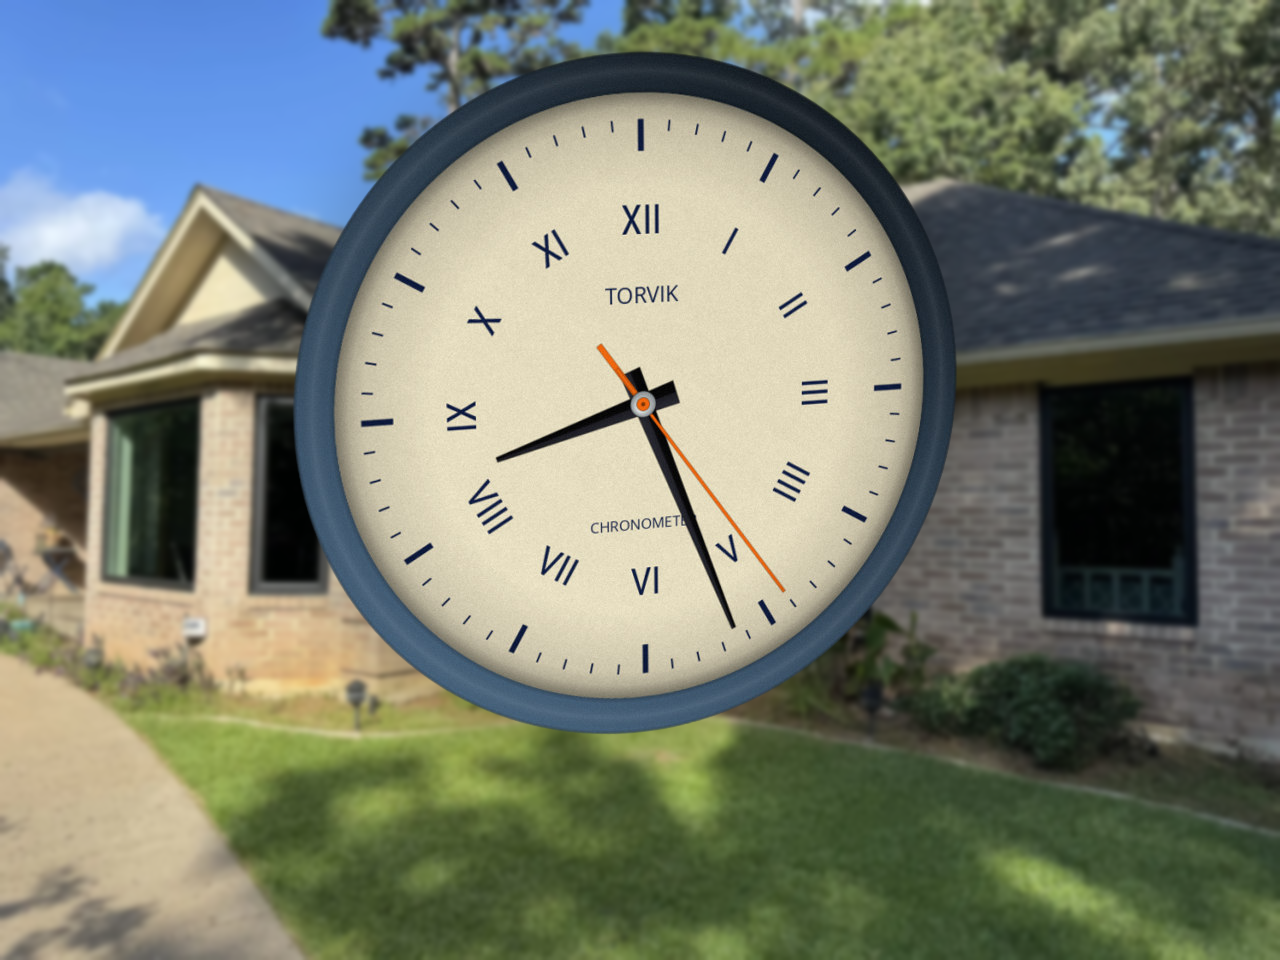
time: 8:26:24
